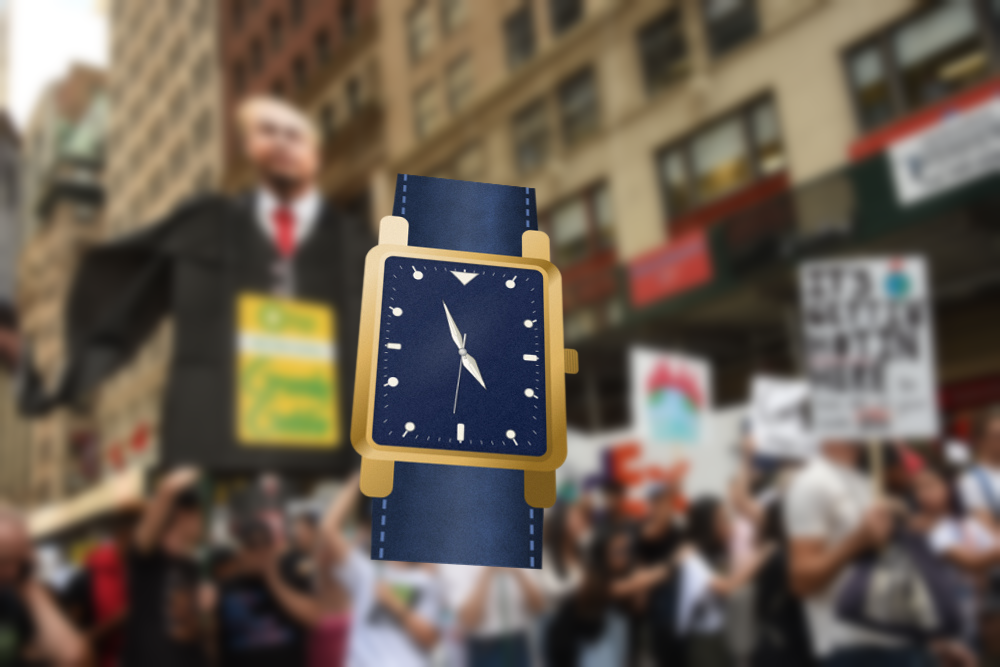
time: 4:56:31
